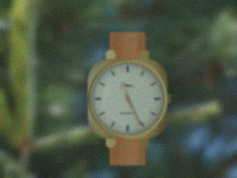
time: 11:26
